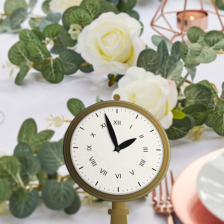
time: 1:57
